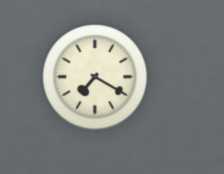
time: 7:20
